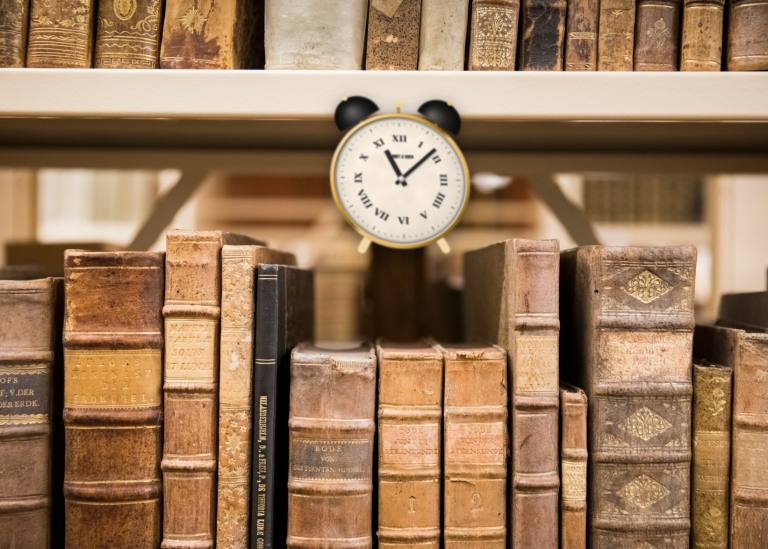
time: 11:08
